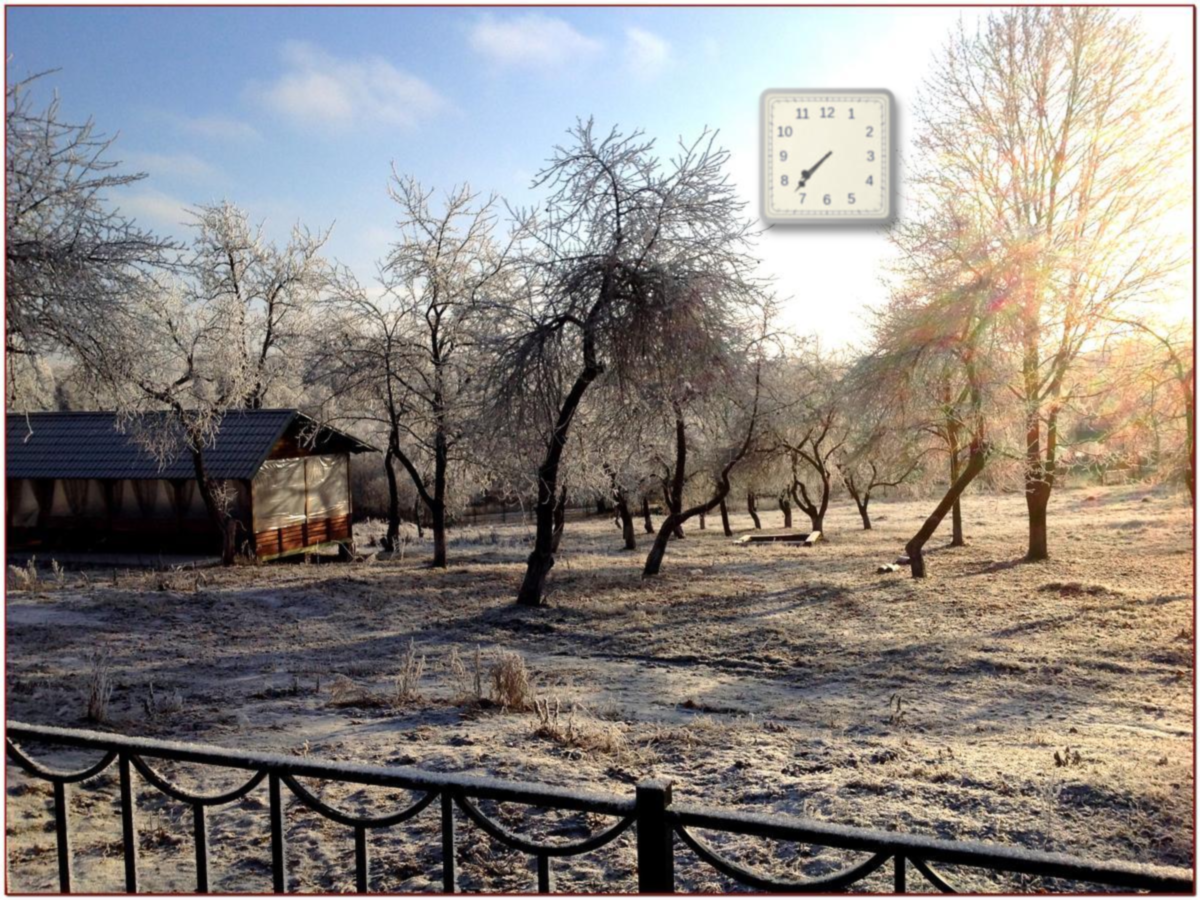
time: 7:37
